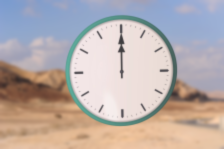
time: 12:00
